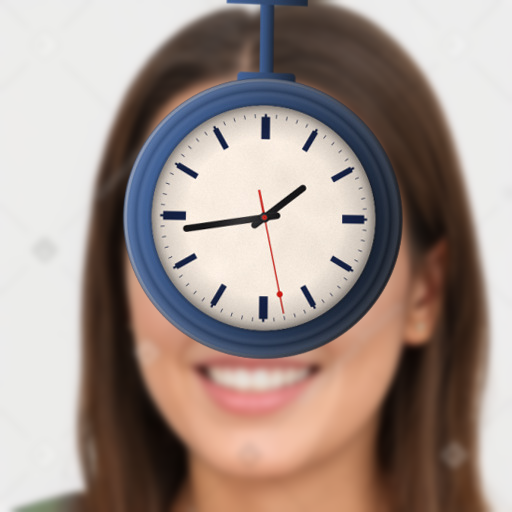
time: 1:43:28
